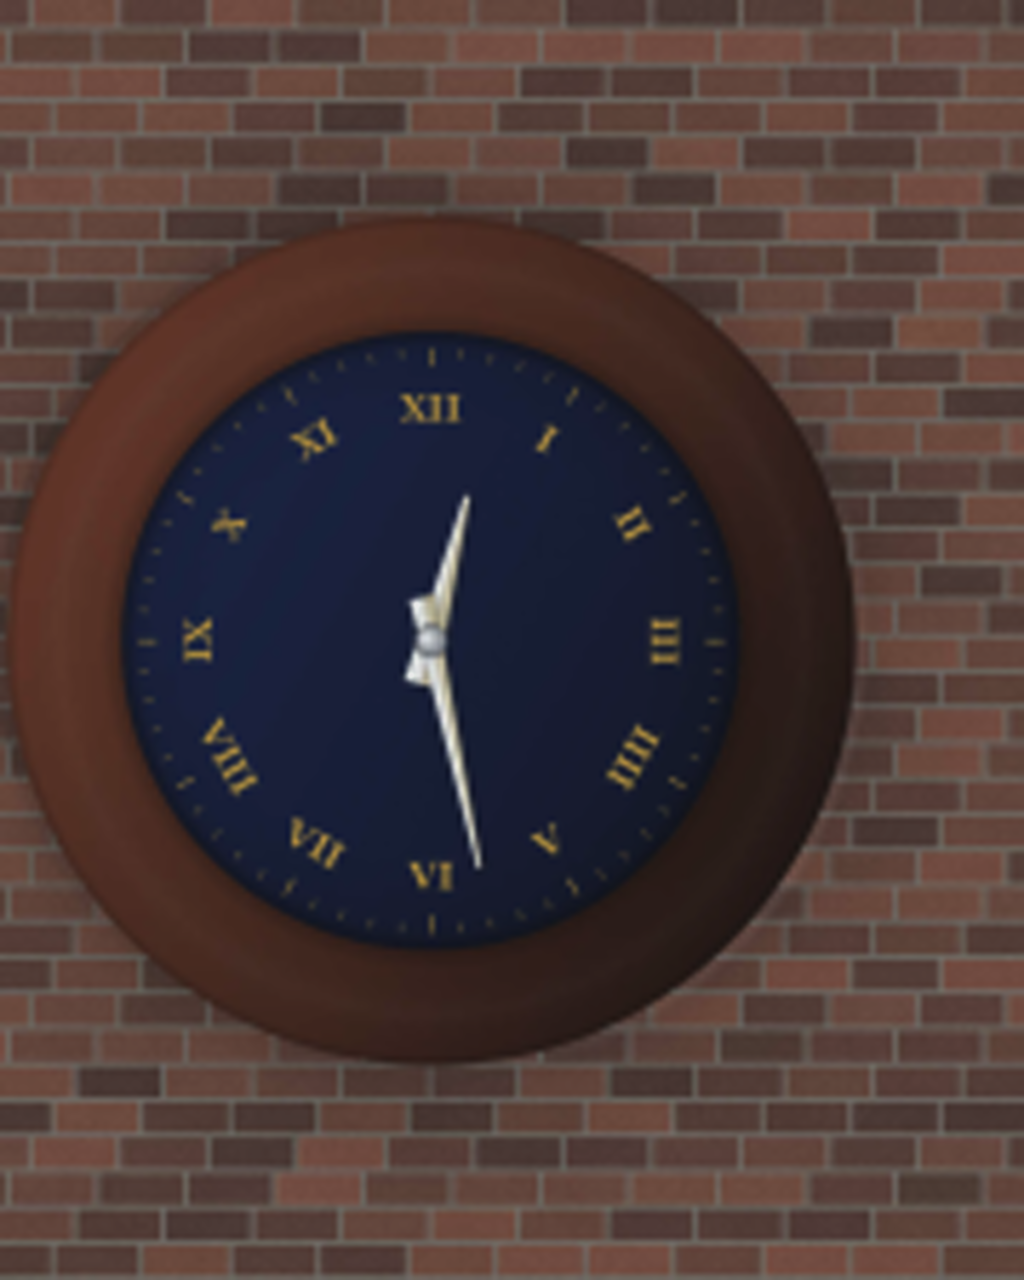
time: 12:28
